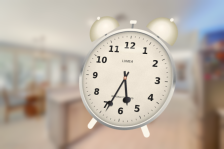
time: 5:34
